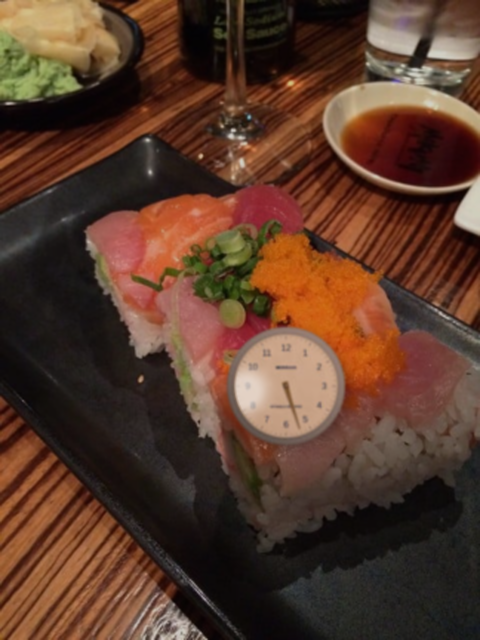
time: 5:27
